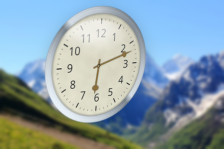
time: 6:12
